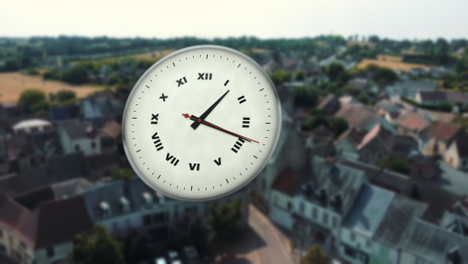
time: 1:18:18
